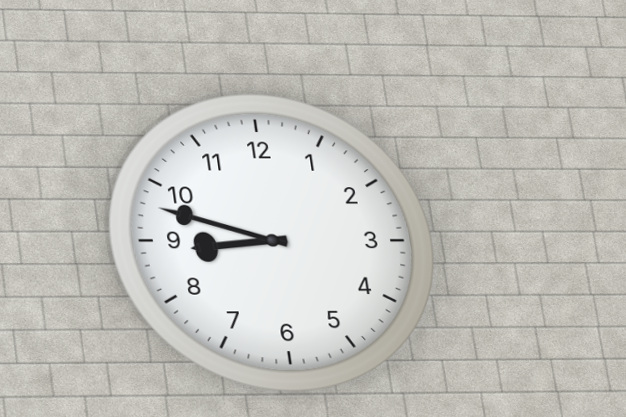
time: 8:48
